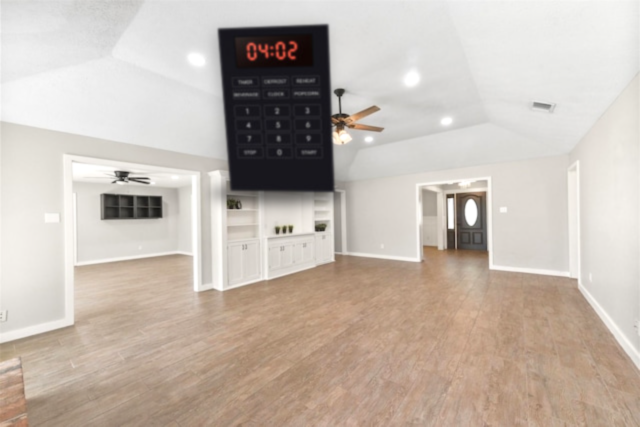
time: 4:02
